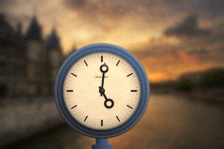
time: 5:01
